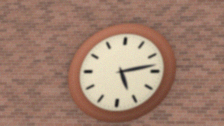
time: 5:13
